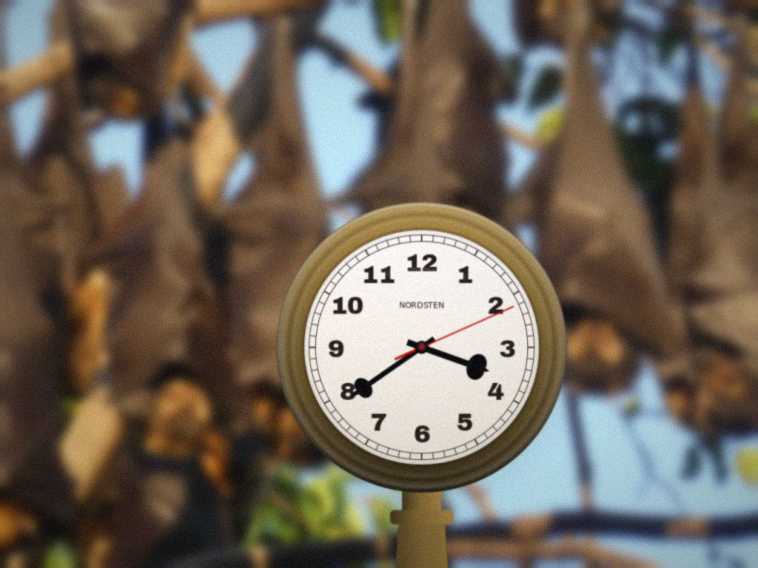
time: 3:39:11
